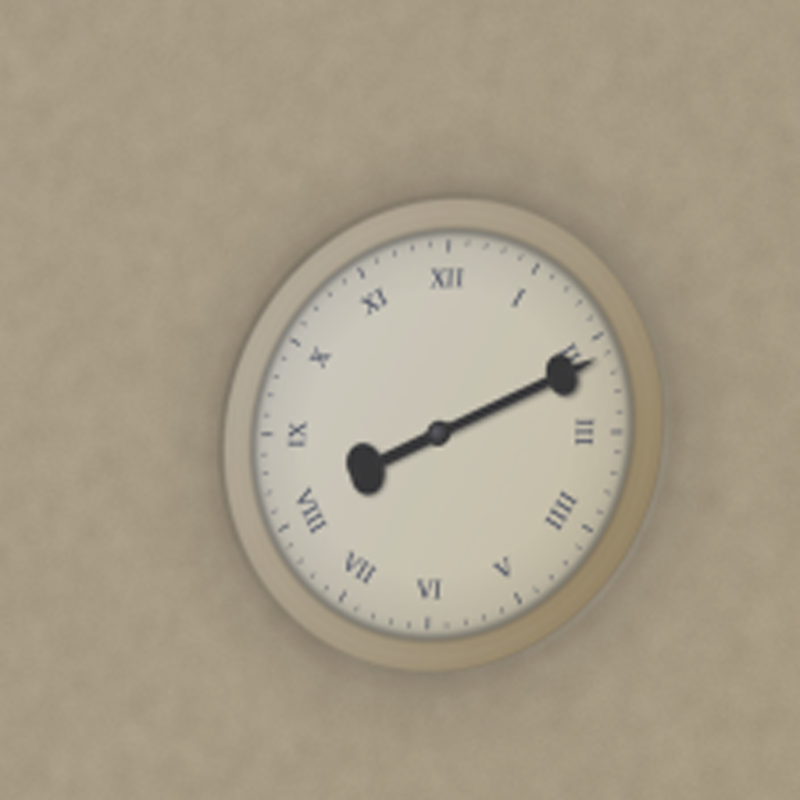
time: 8:11
